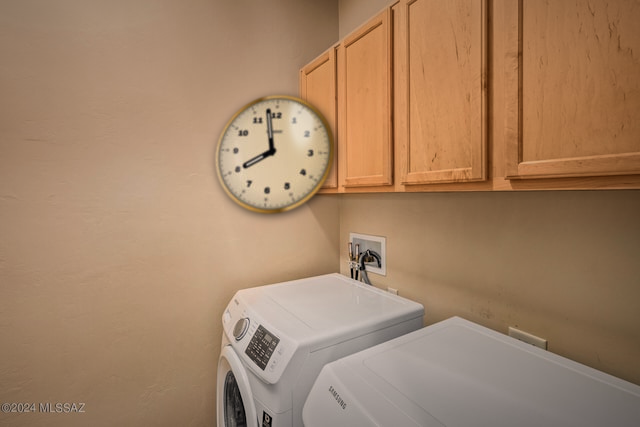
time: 7:58
